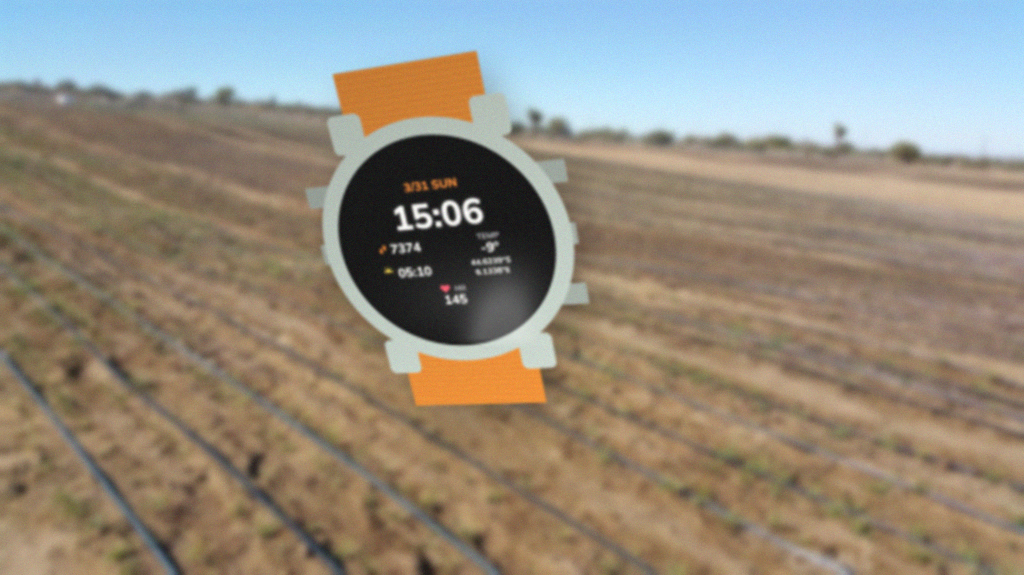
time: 15:06
